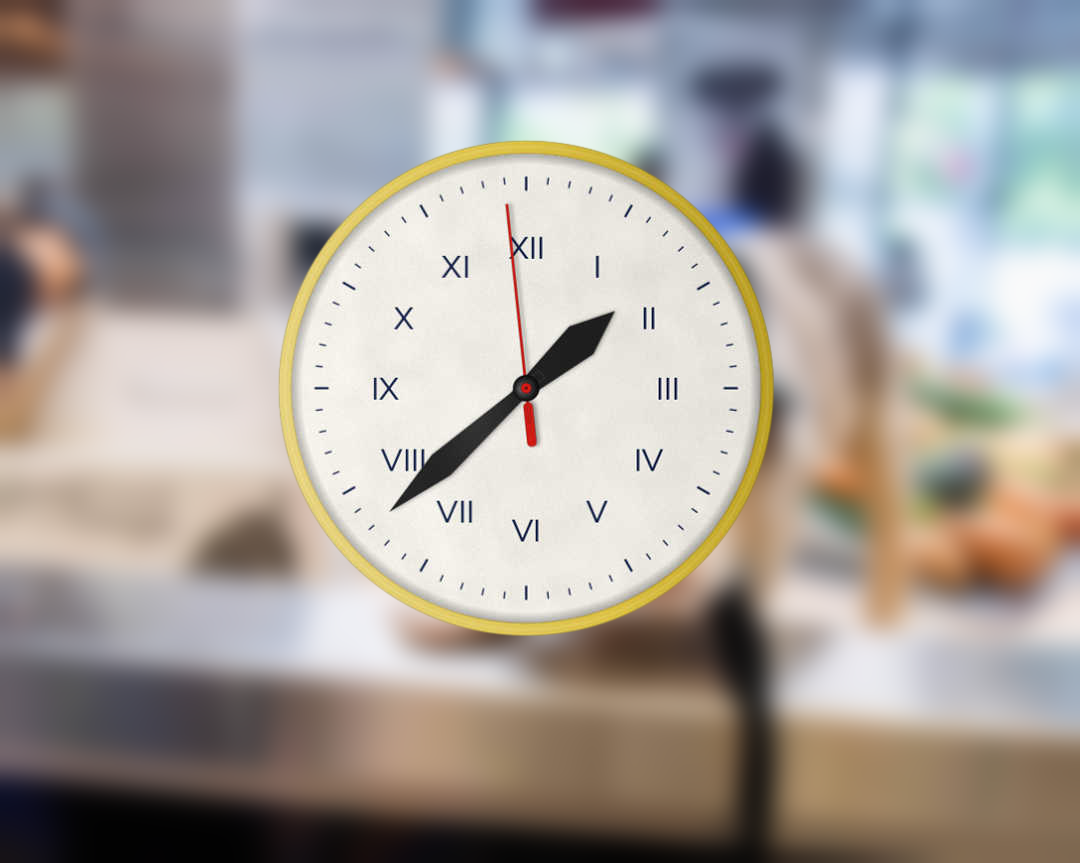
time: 1:37:59
